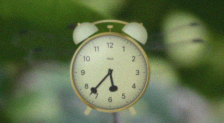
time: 5:37
